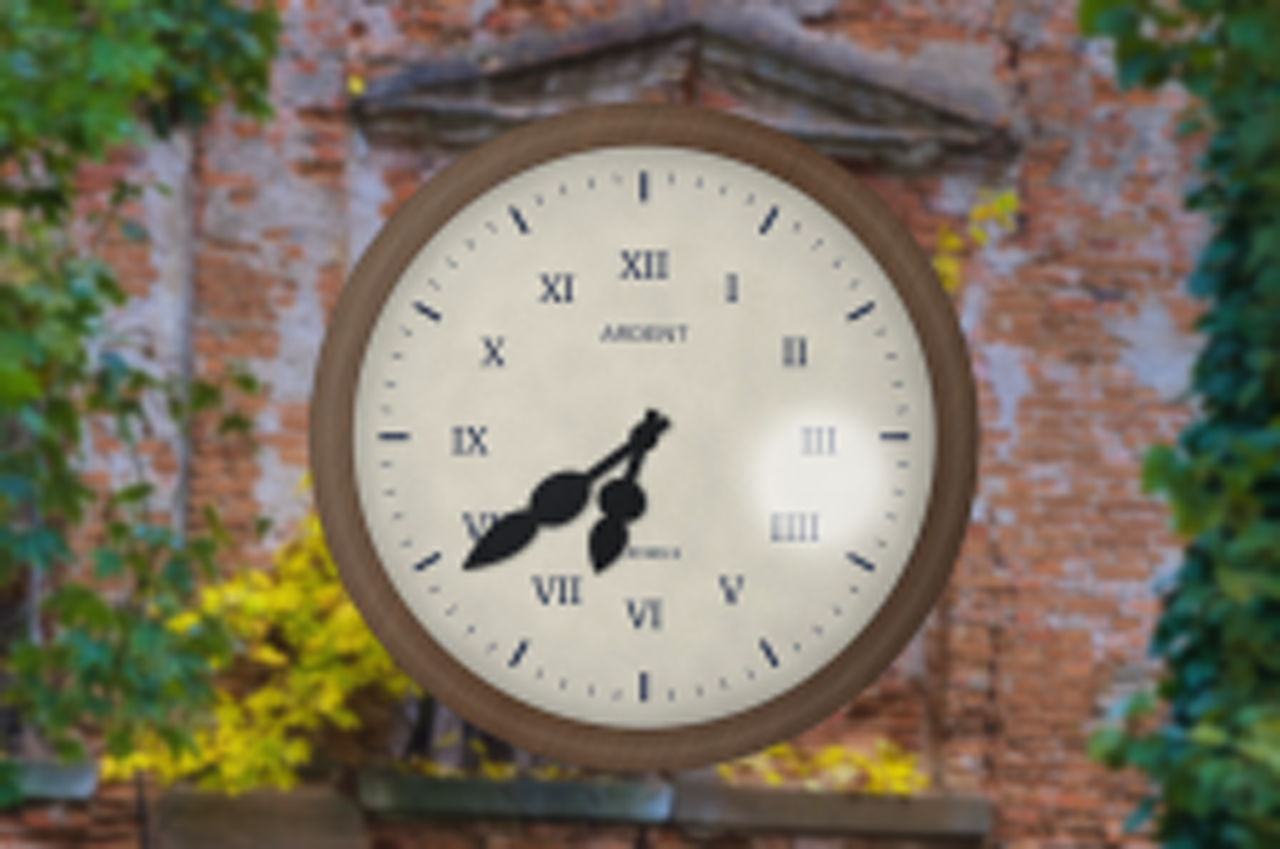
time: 6:39
